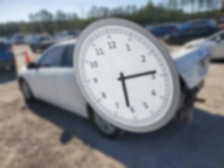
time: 6:14
